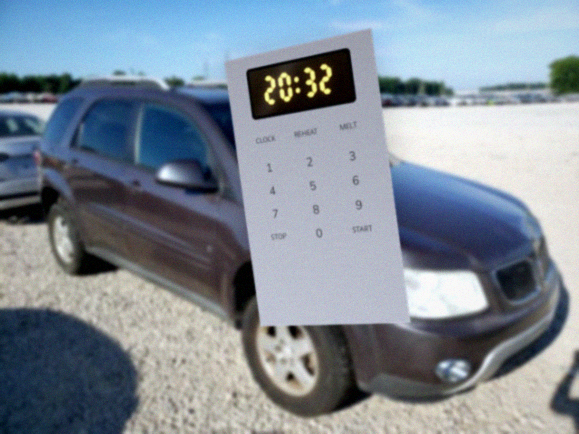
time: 20:32
